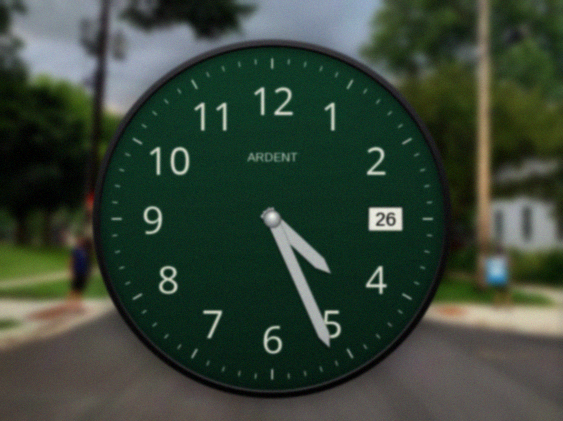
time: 4:26
